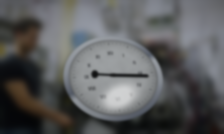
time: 9:16
